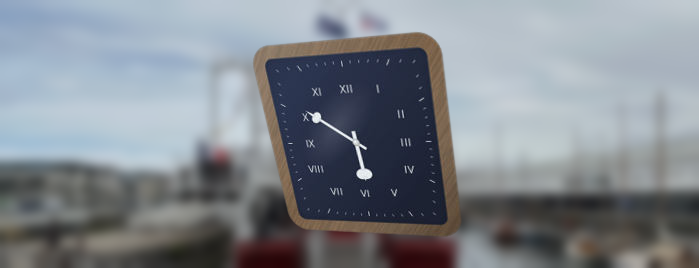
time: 5:51
